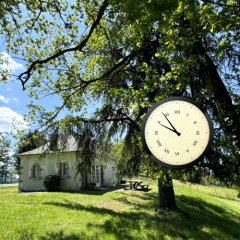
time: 9:54
